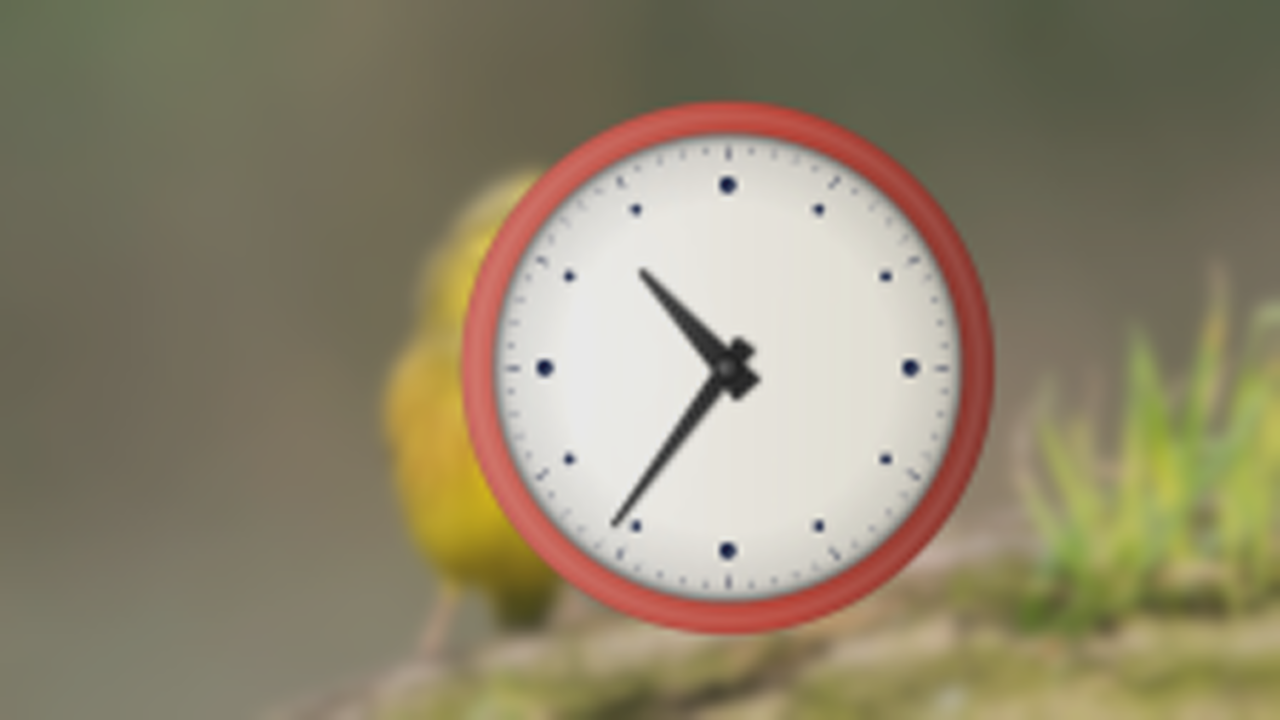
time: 10:36
